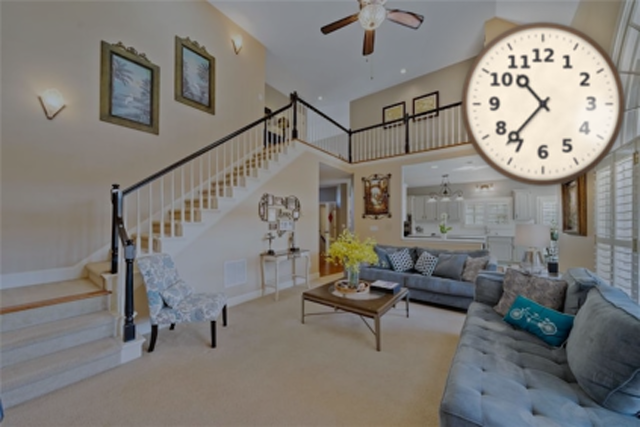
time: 10:37
